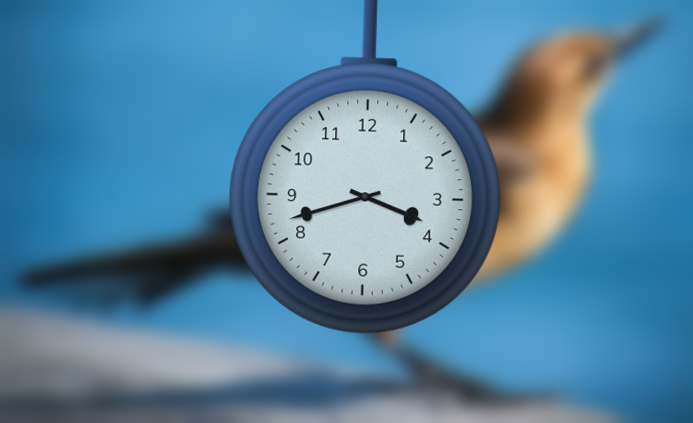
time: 3:42
